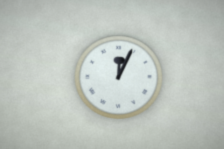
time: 12:04
